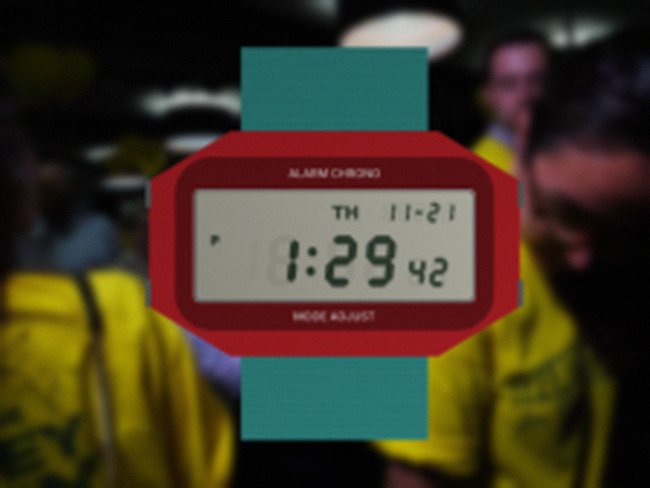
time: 1:29:42
